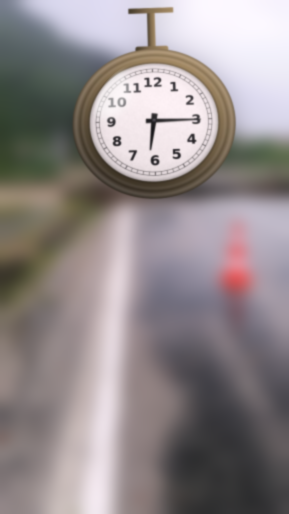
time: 6:15
